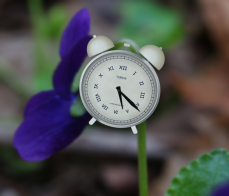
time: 5:21
